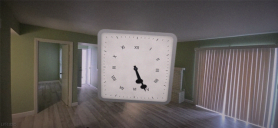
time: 5:26
